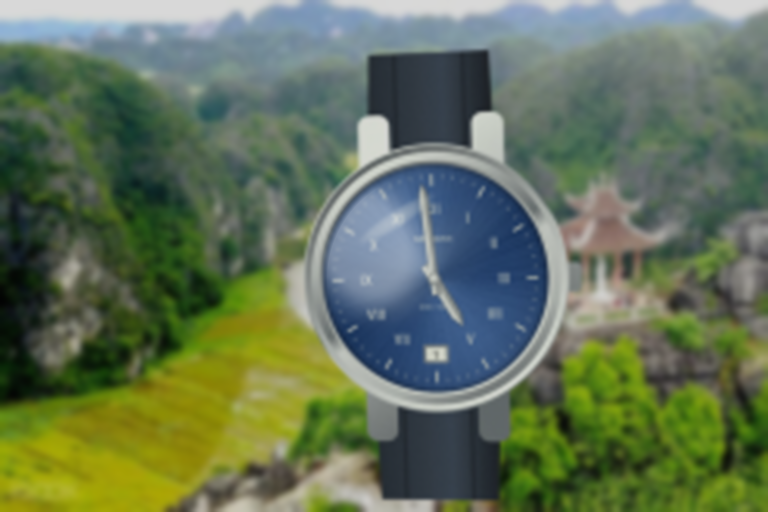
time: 4:59
